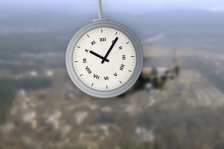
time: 10:06
